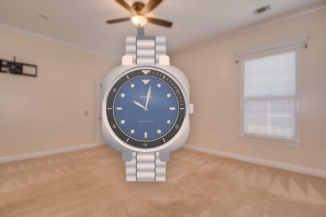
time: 10:02
